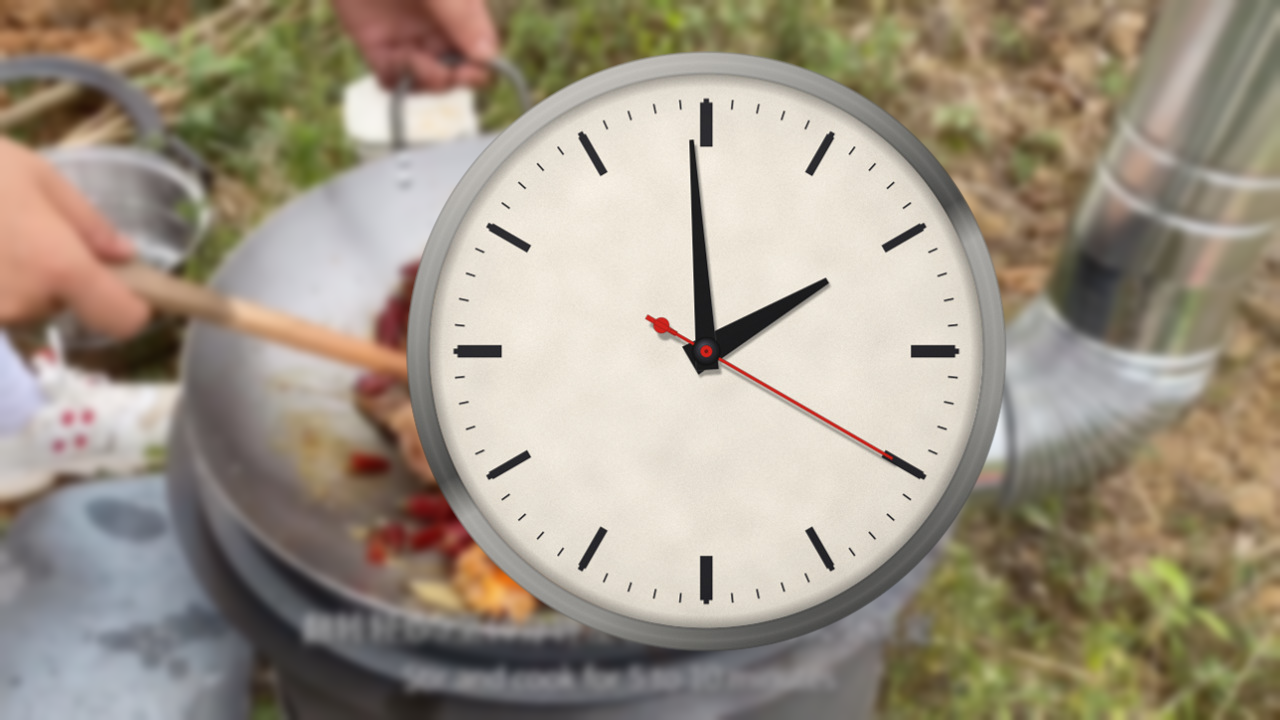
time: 1:59:20
